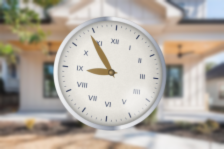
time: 8:54
